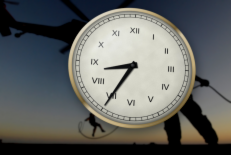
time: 8:35
